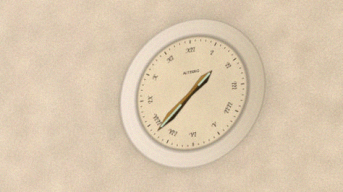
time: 1:38
